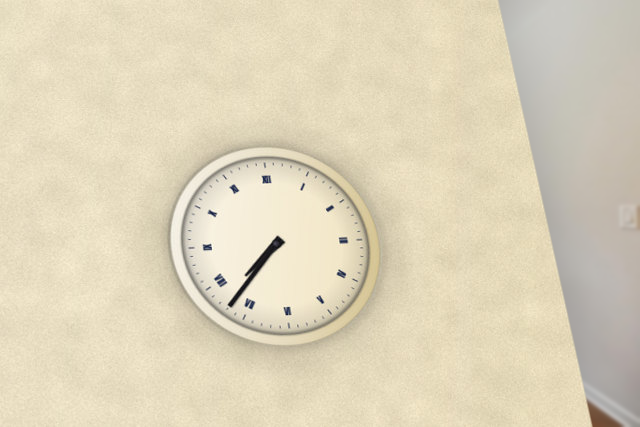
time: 7:37
